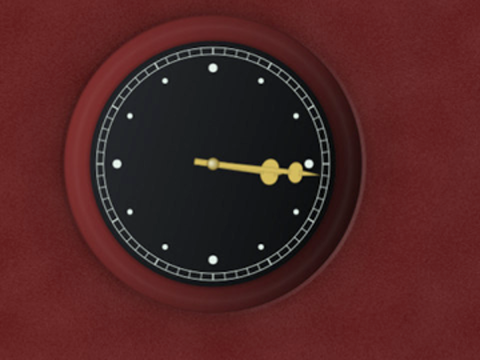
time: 3:16
